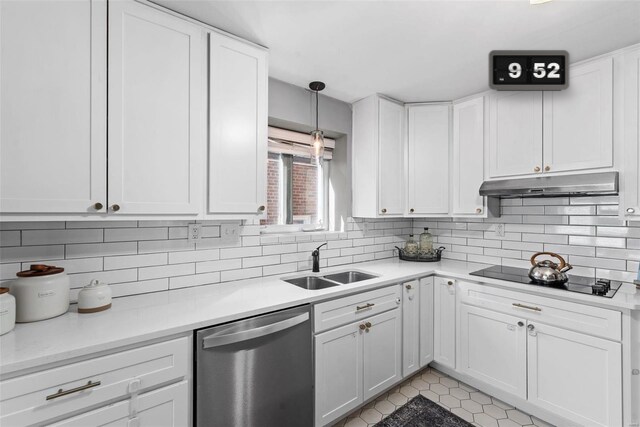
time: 9:52
